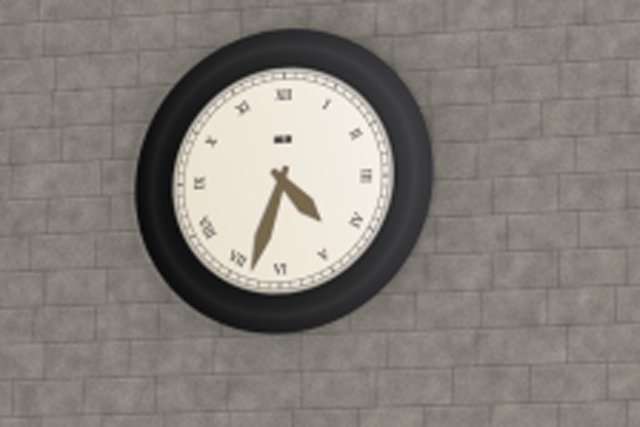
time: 4:33
